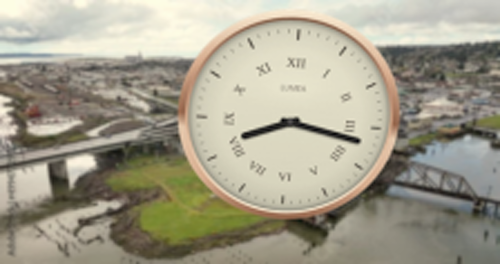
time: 8:17
